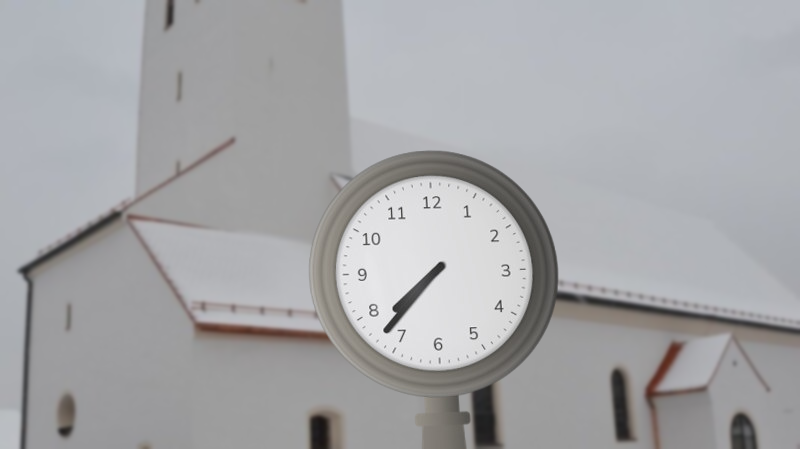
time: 7:37
